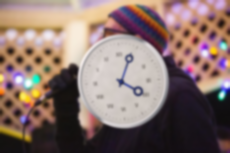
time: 4:04
